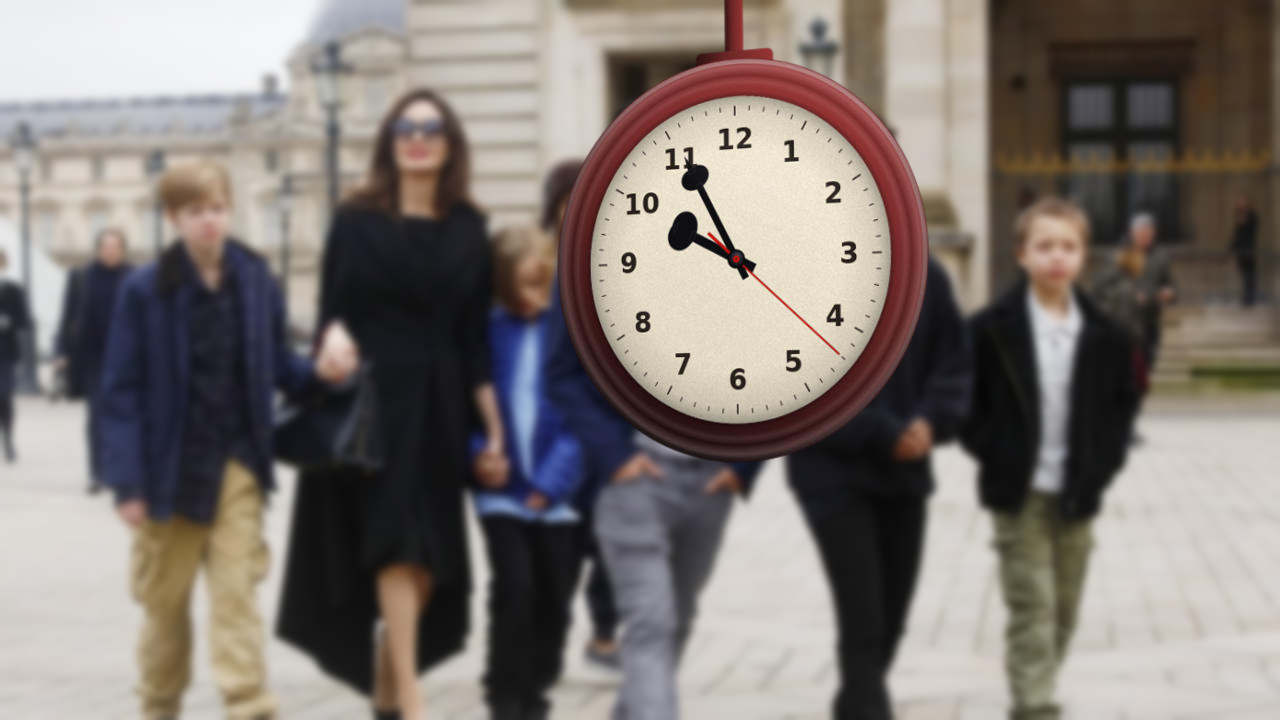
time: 9:55:22
